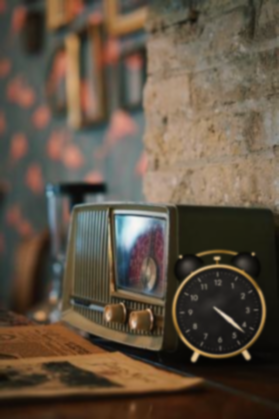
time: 4:22
